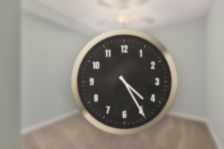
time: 4:25
